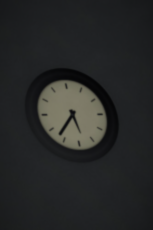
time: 5:37
